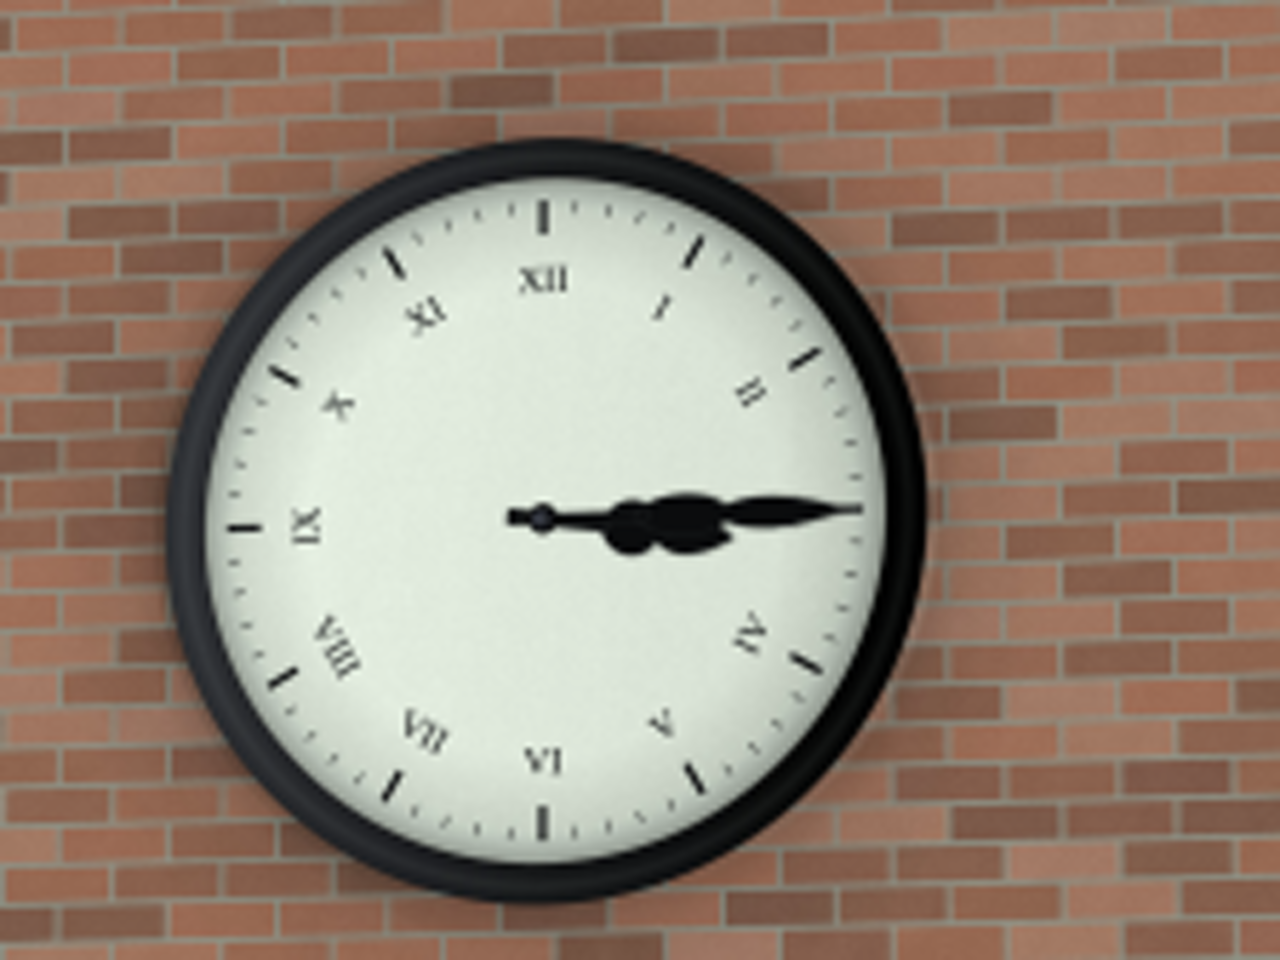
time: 3:15
